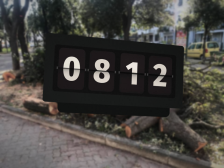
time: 8:12
